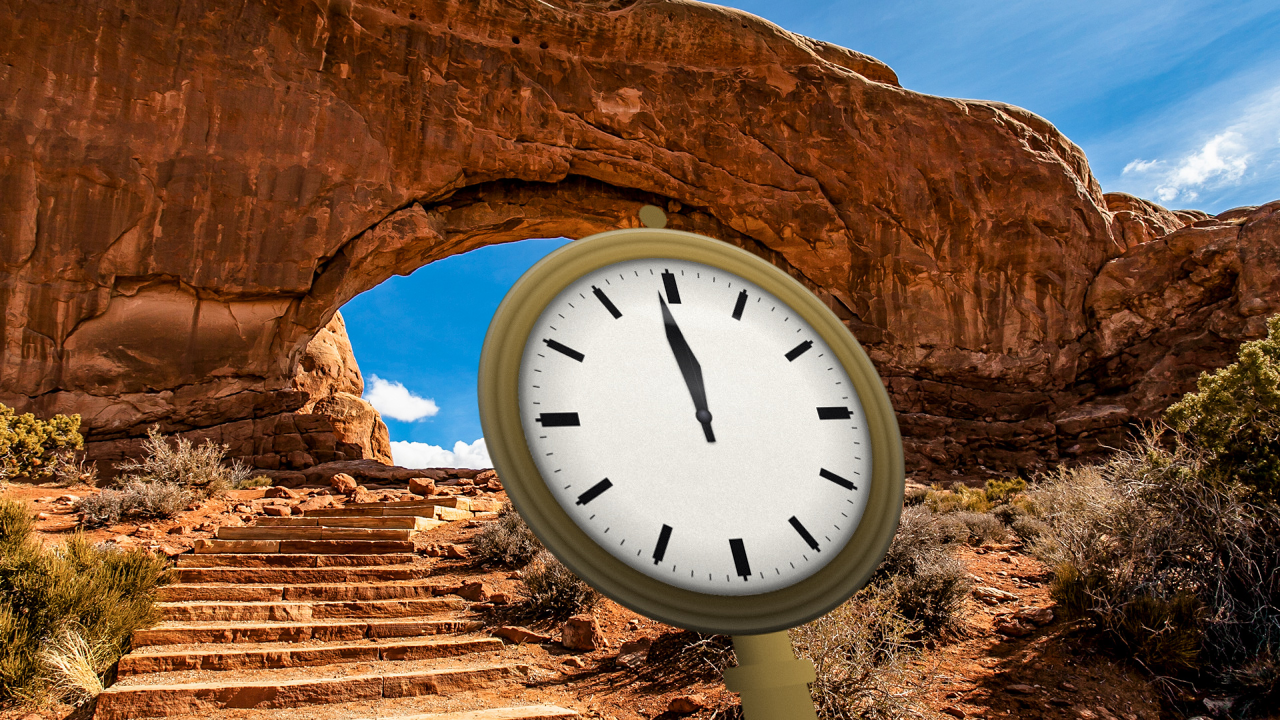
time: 11:59
